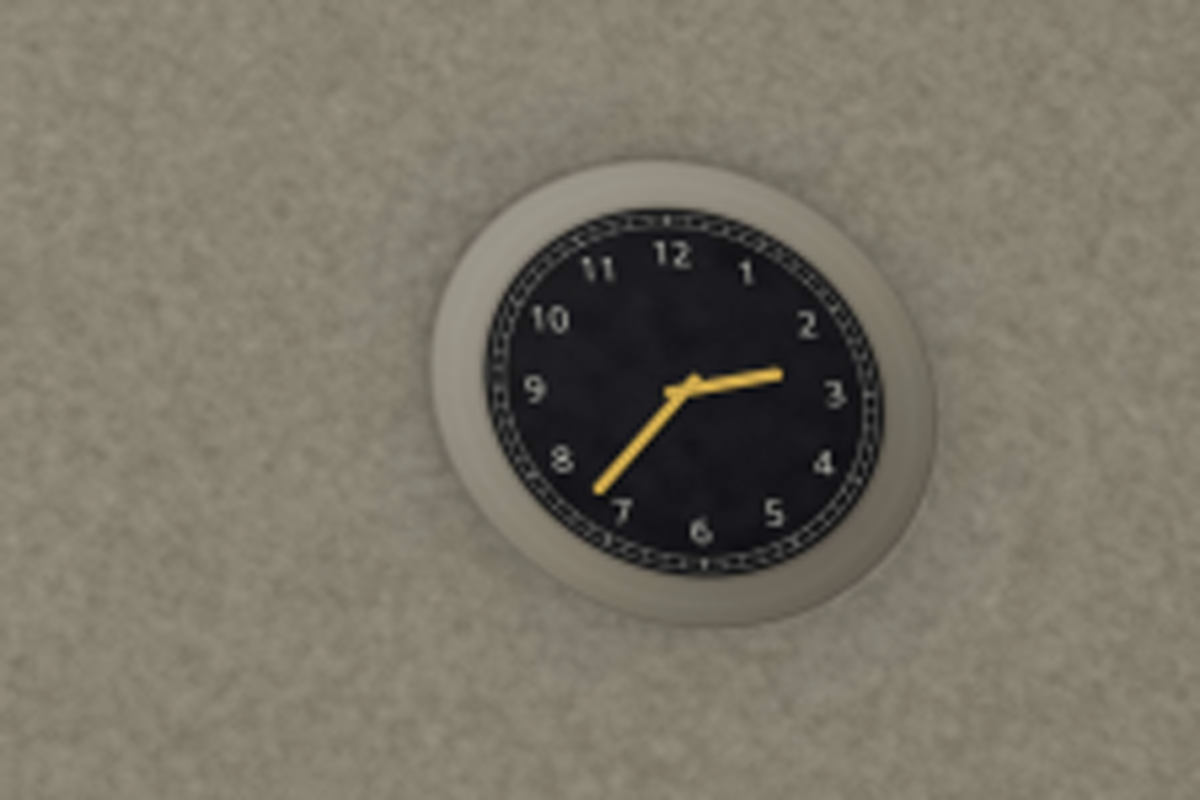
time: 2:37
